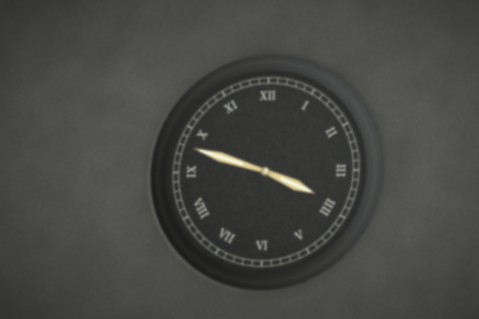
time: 3:48
